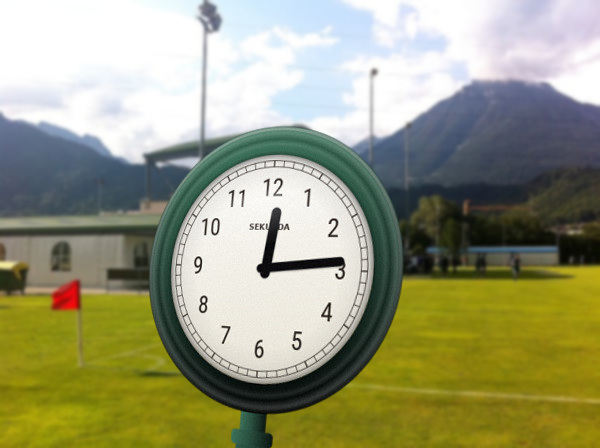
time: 12:14
